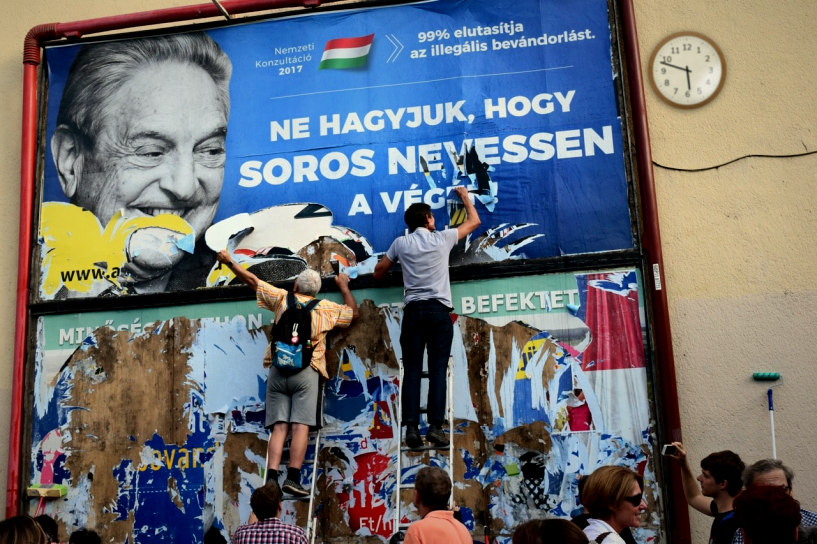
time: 5:48
